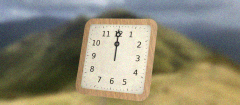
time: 12:00
